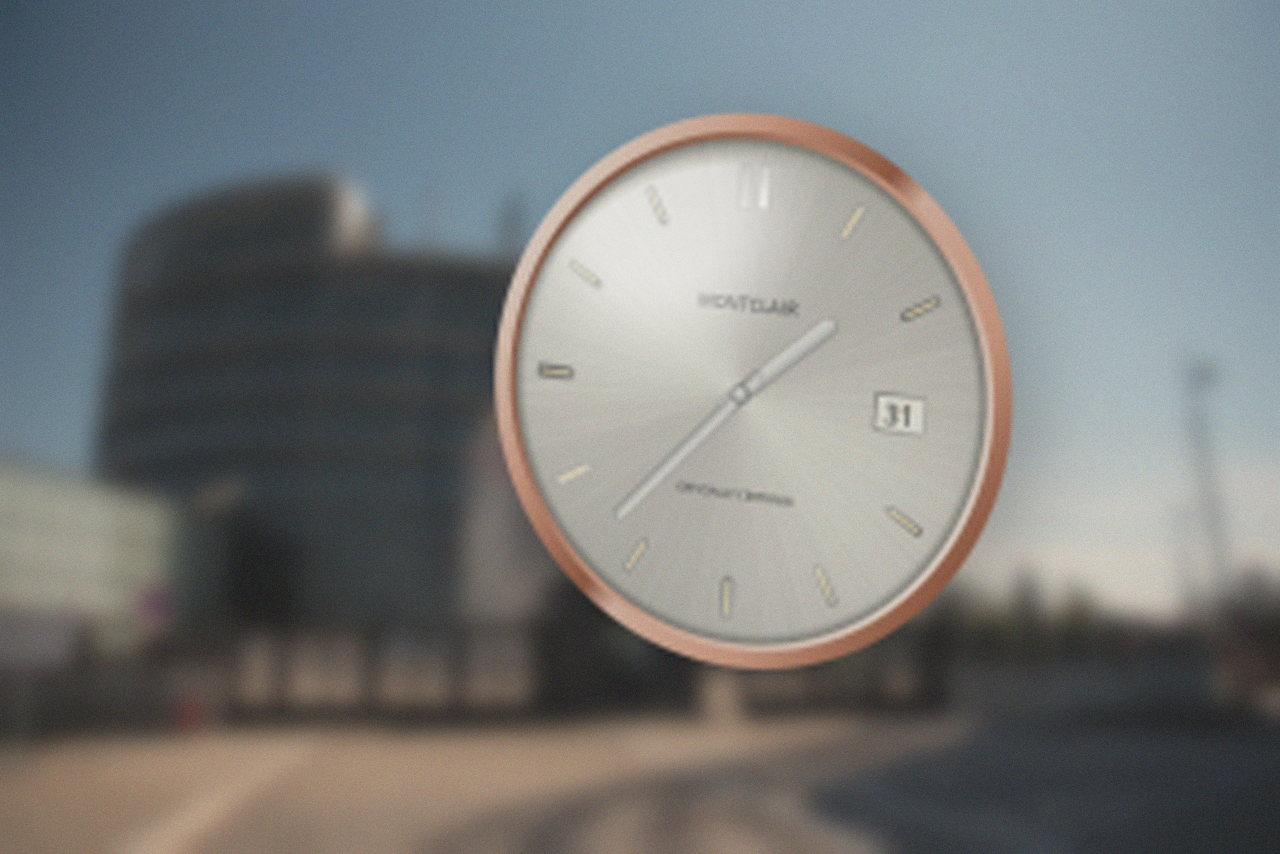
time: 1:37
